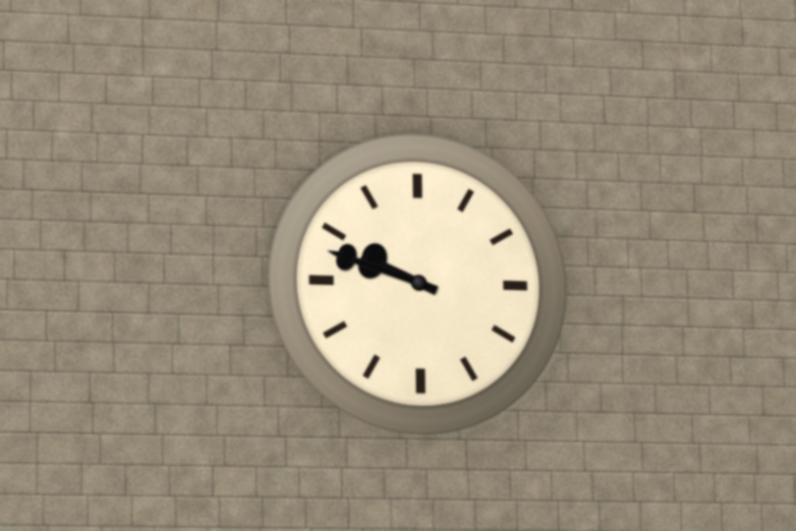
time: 9:48
